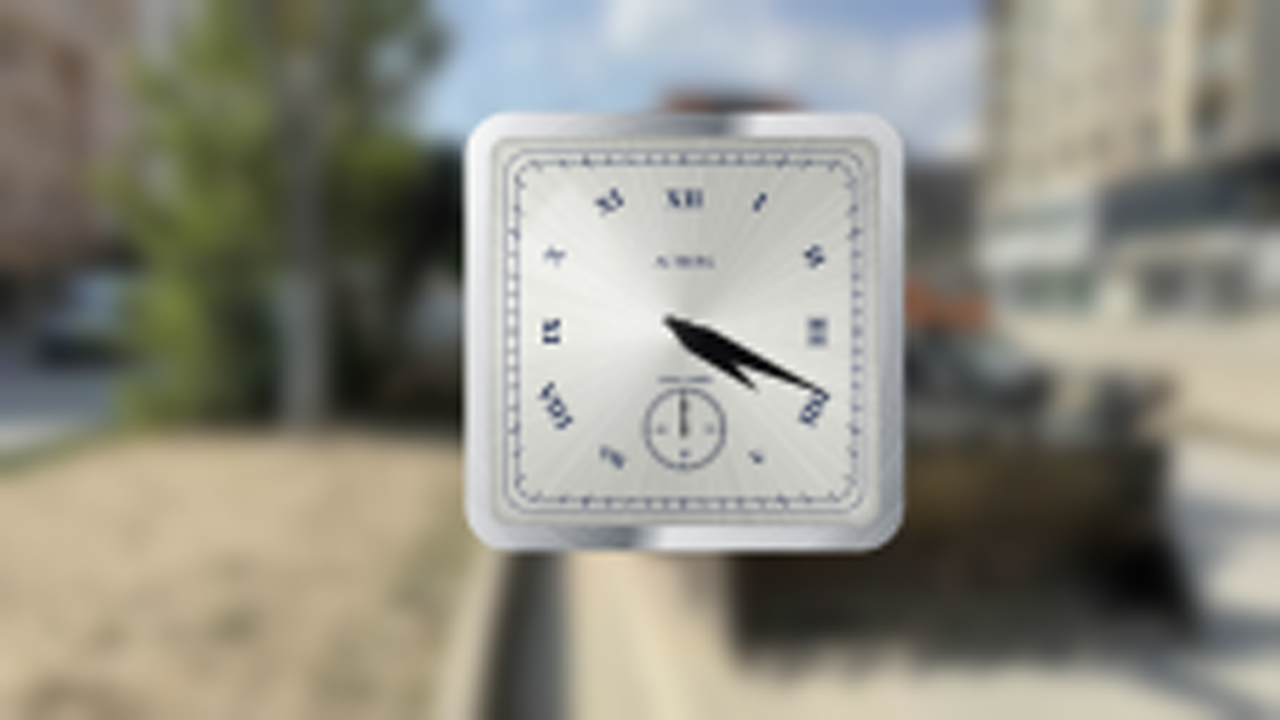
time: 4:19
